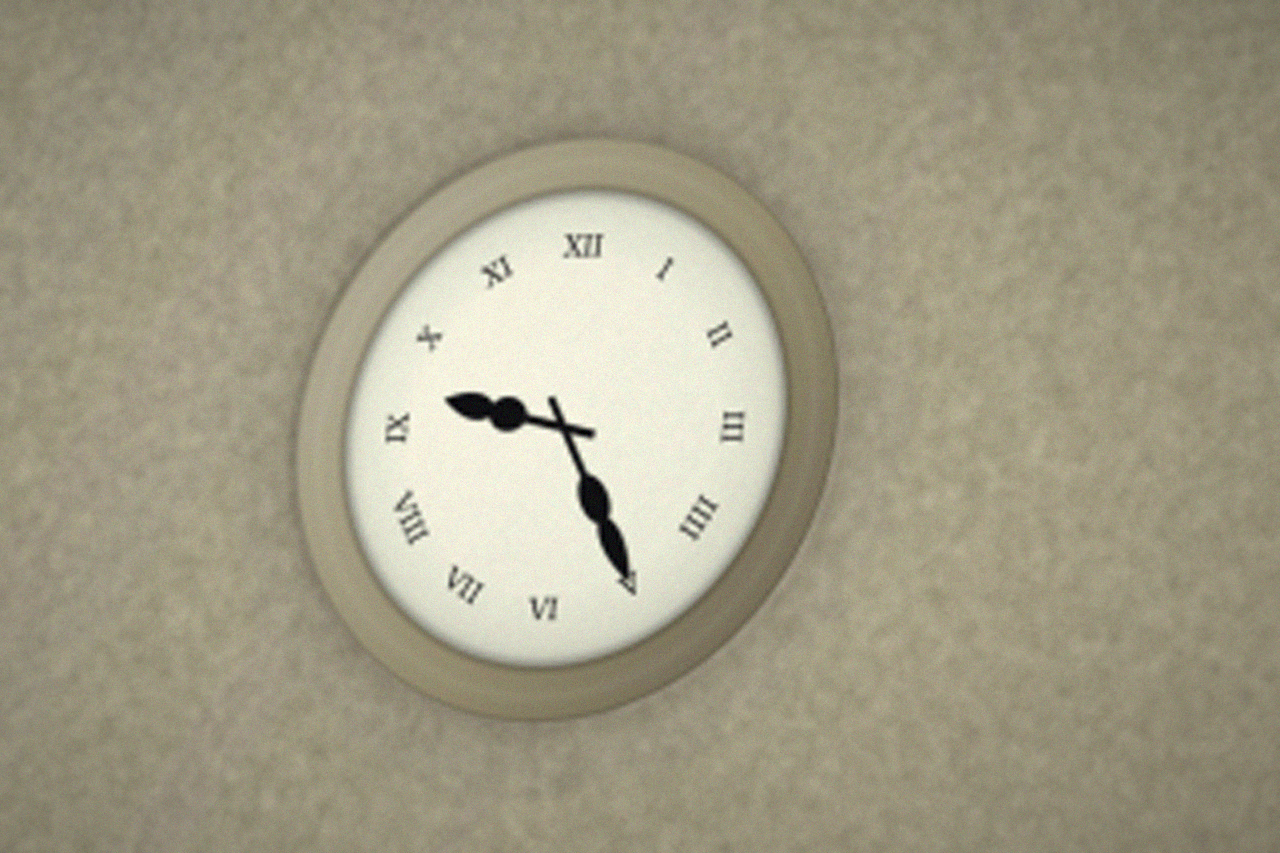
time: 9:25
